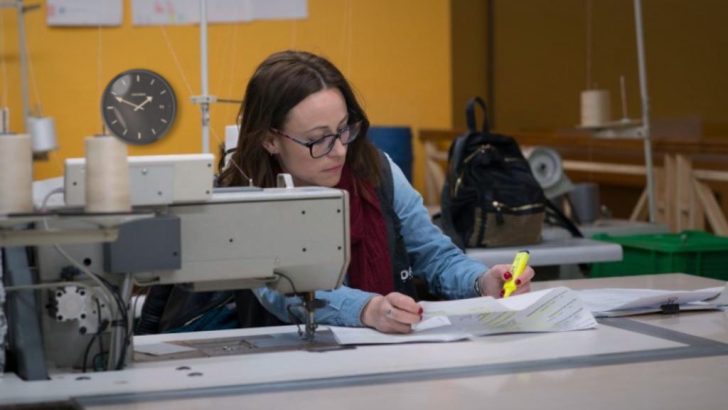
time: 1:49
